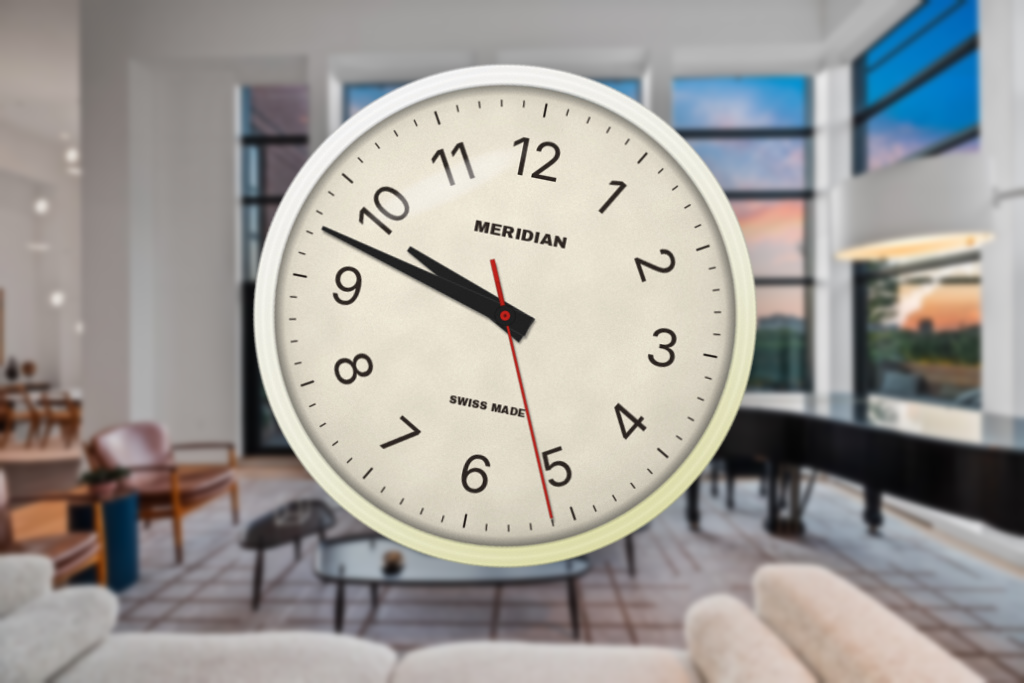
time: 9:47:26
